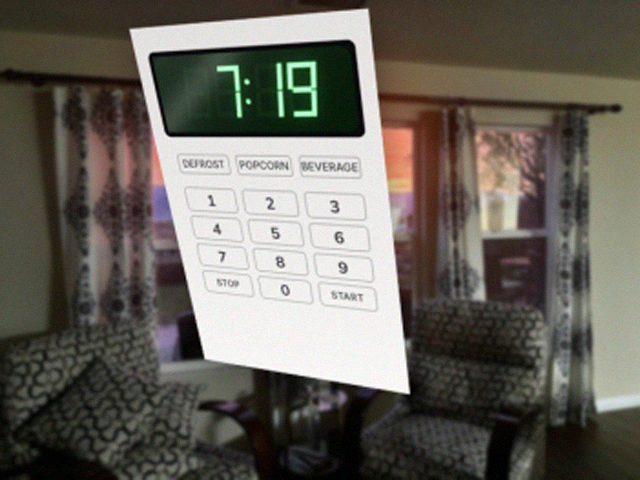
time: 7:19
